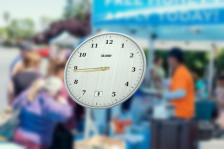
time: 8:44
